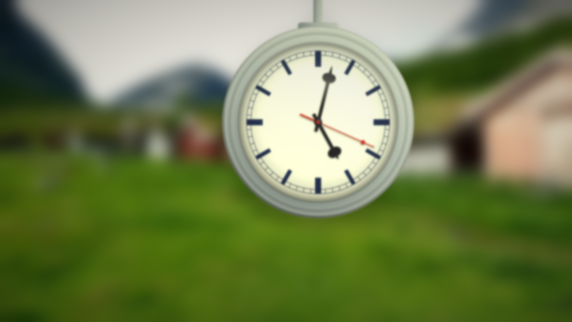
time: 5:02:19
